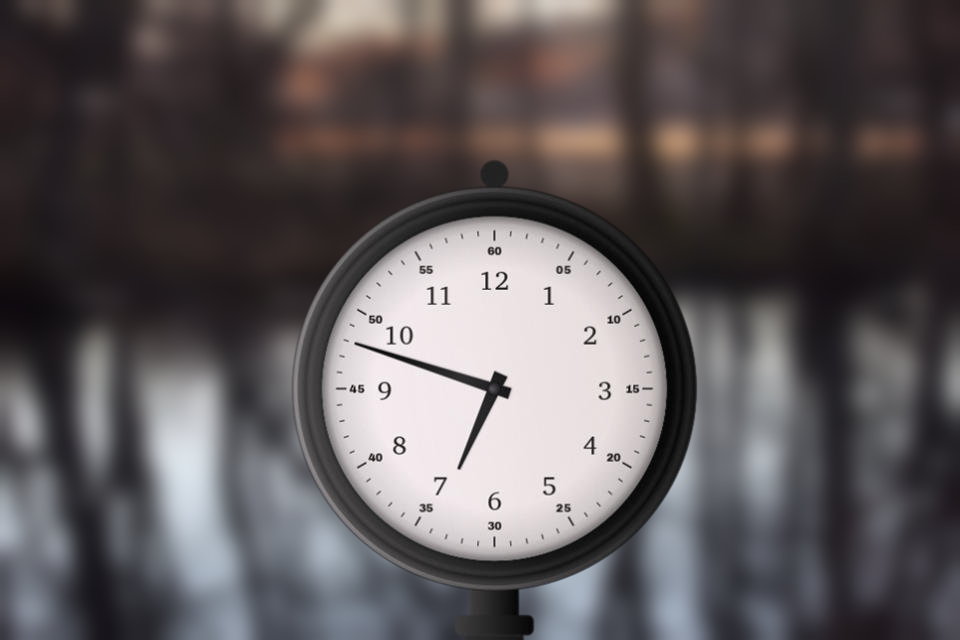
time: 6:48
